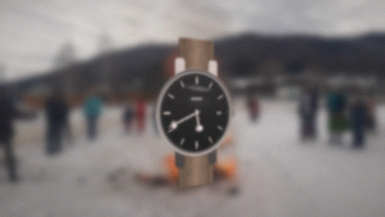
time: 5:41
